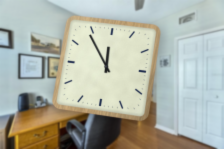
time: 11:54
